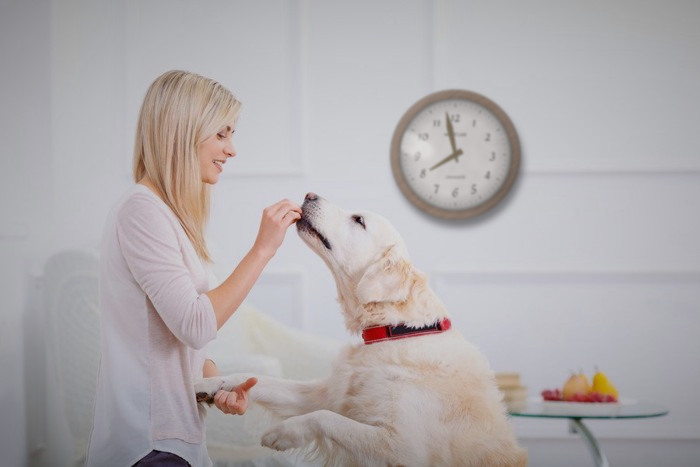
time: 7:58
